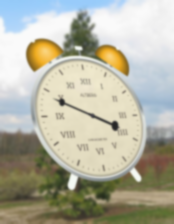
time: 3:49
